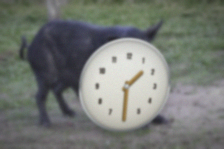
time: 1:30
